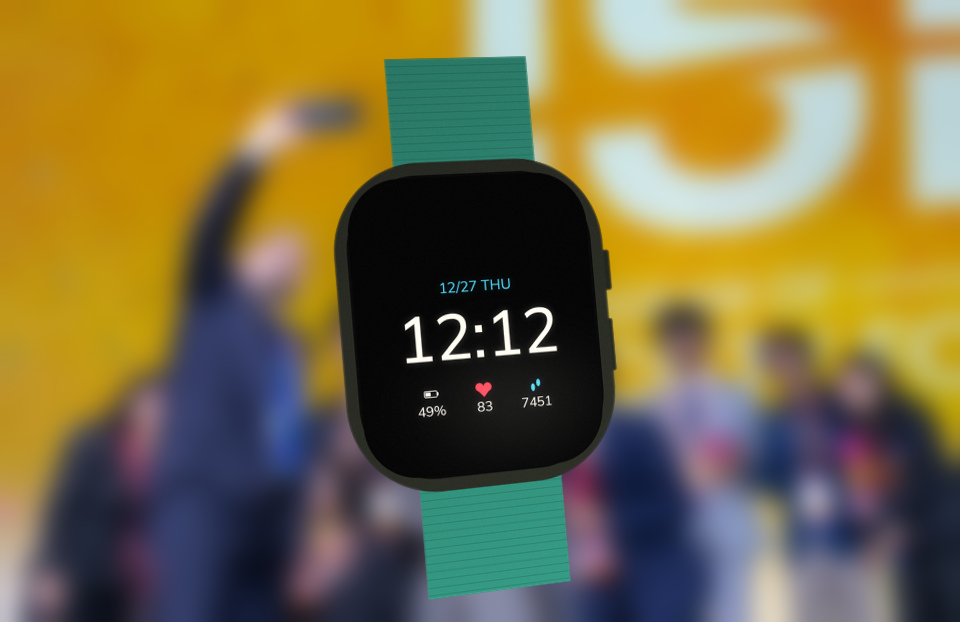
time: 12:12
